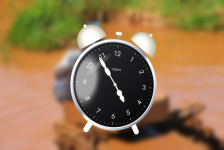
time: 4:54
